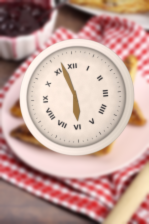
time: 5:57
